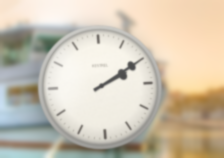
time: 2:10
